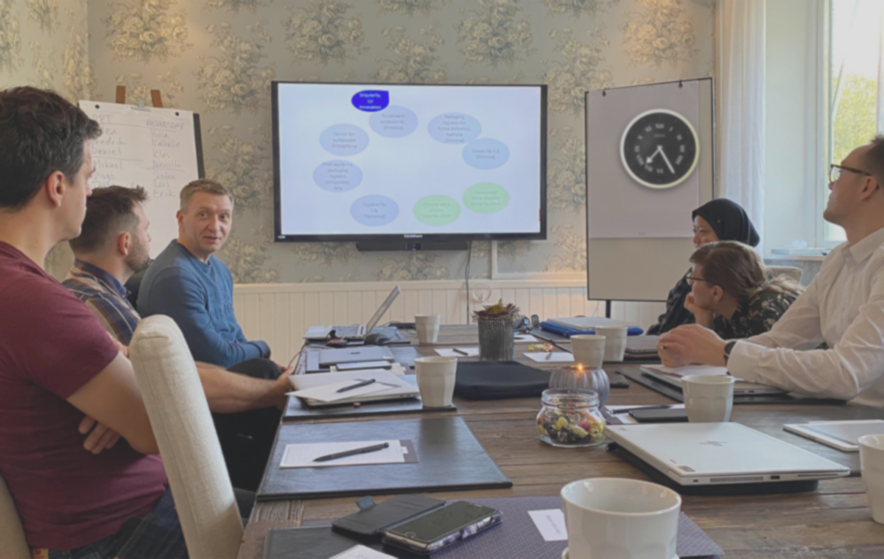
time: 7:25
